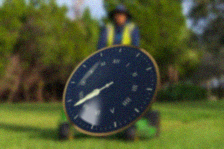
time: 7:38
